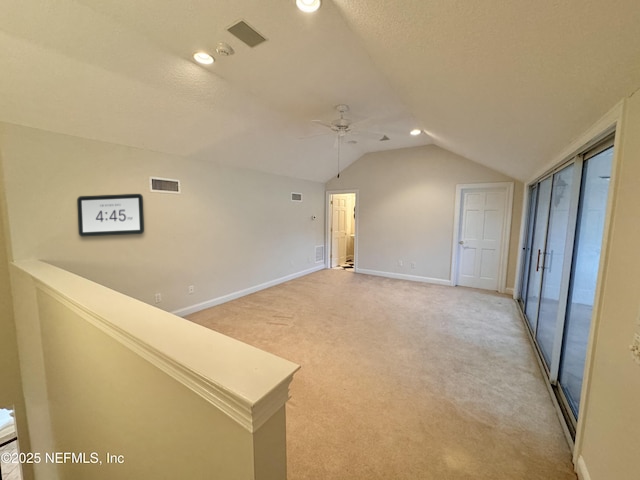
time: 4:45
